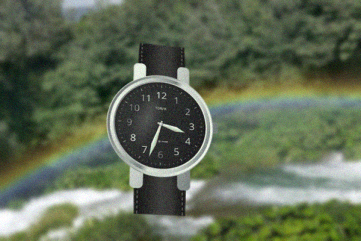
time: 3:33
